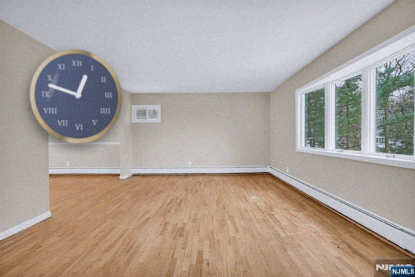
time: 12:48
